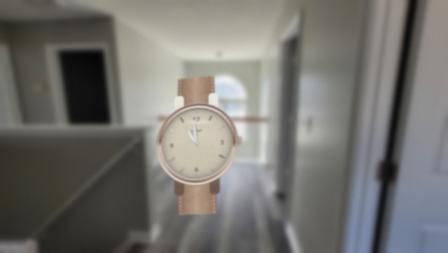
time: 10:59
